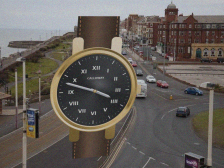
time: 3:48
